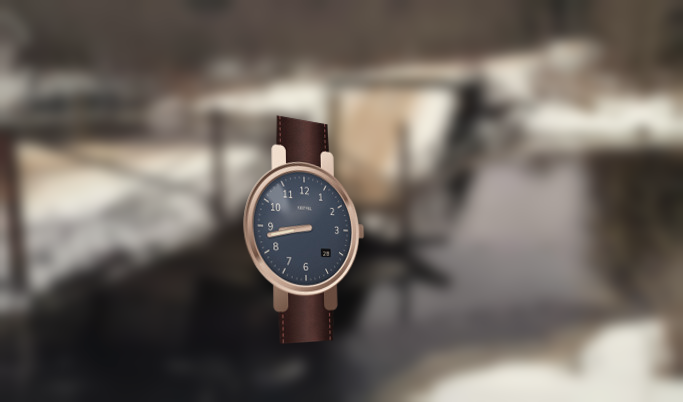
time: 8:43
